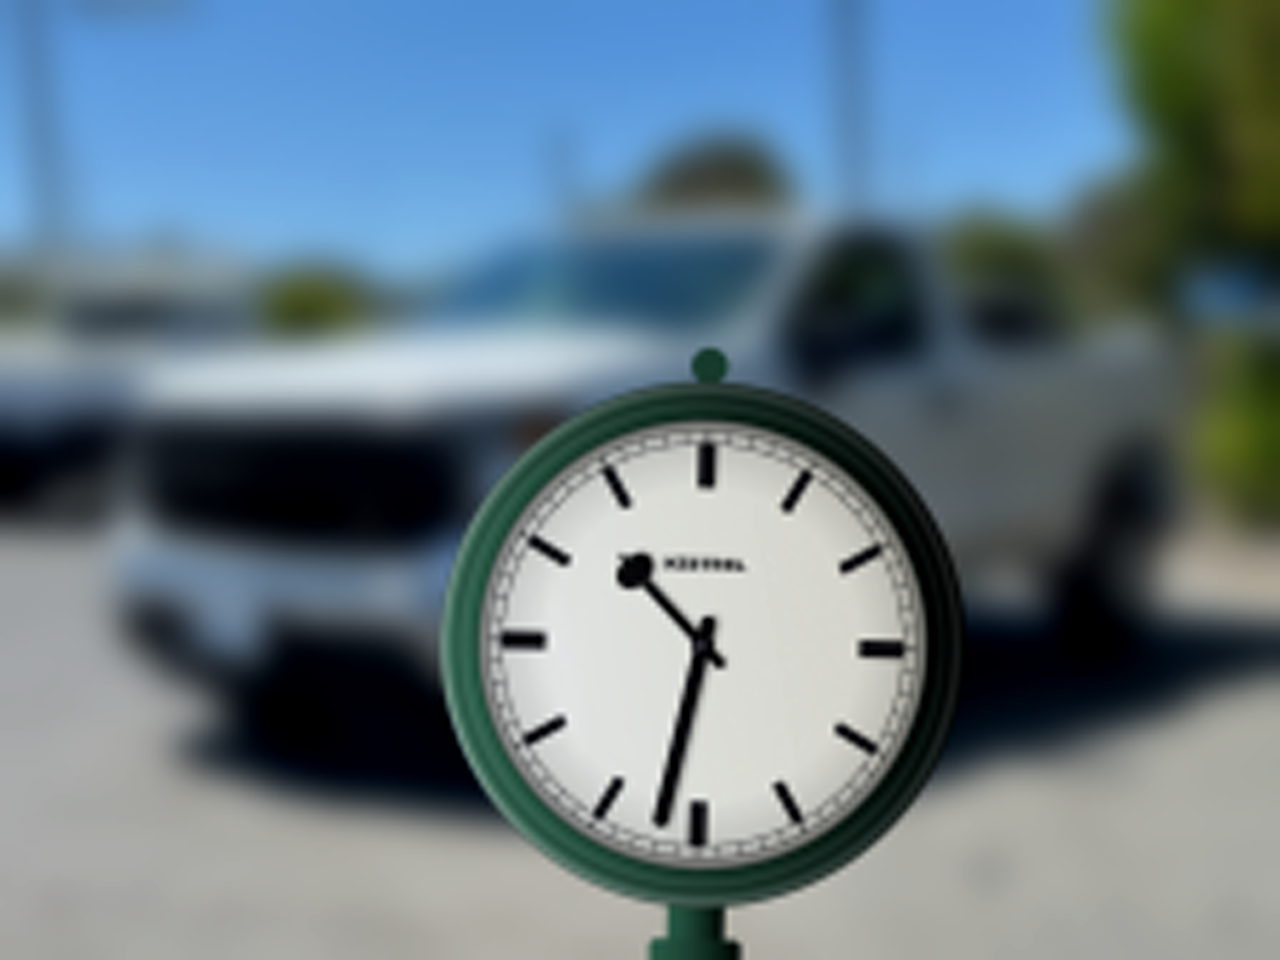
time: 10:32
